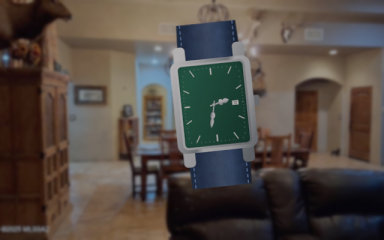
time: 2:32
